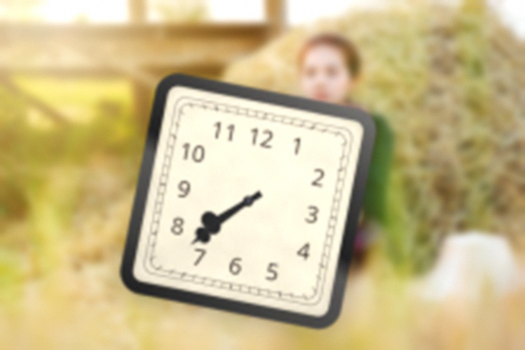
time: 7:37
